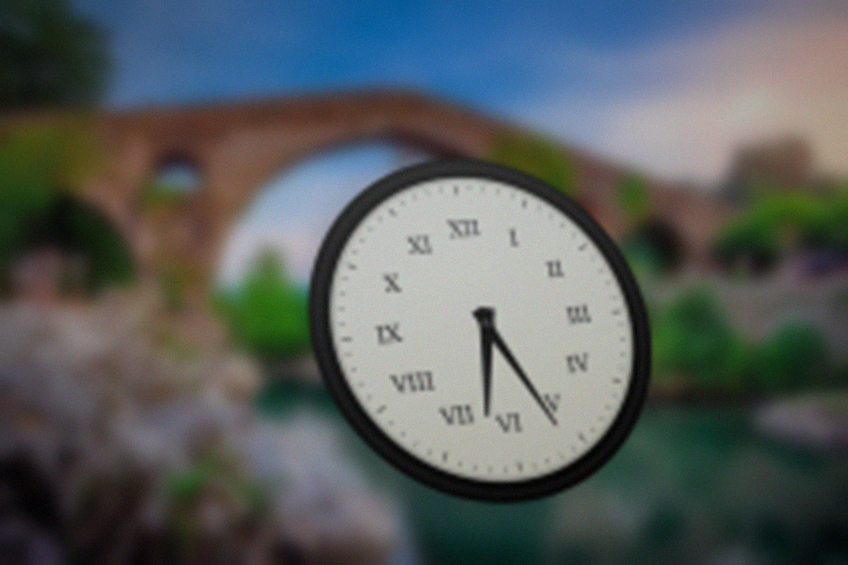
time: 6:26
